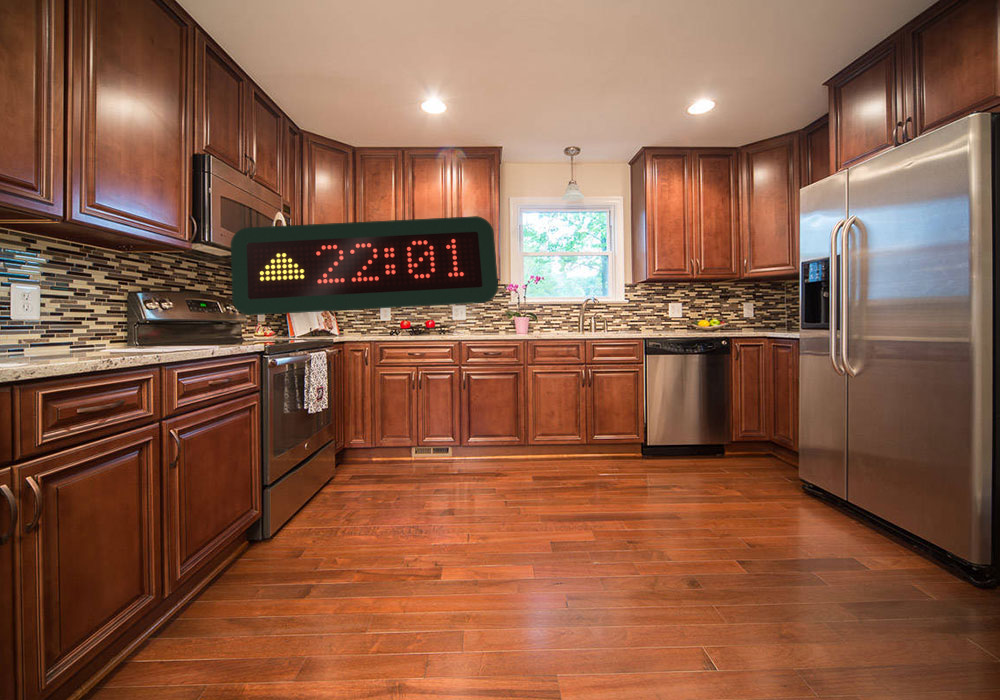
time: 22:01
